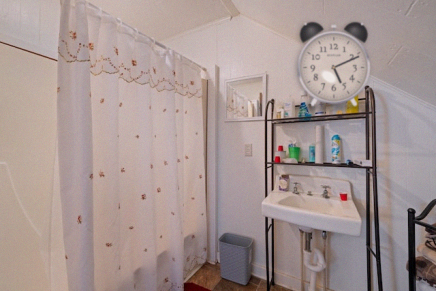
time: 5:11
